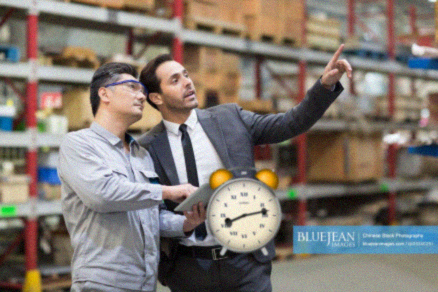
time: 8:13
